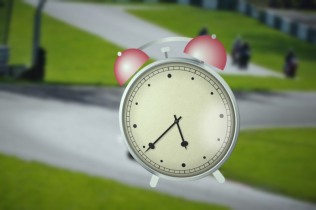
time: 5:39
